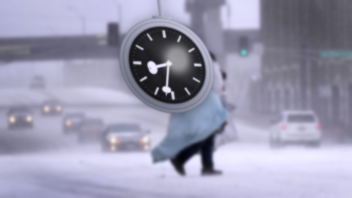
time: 8:32
